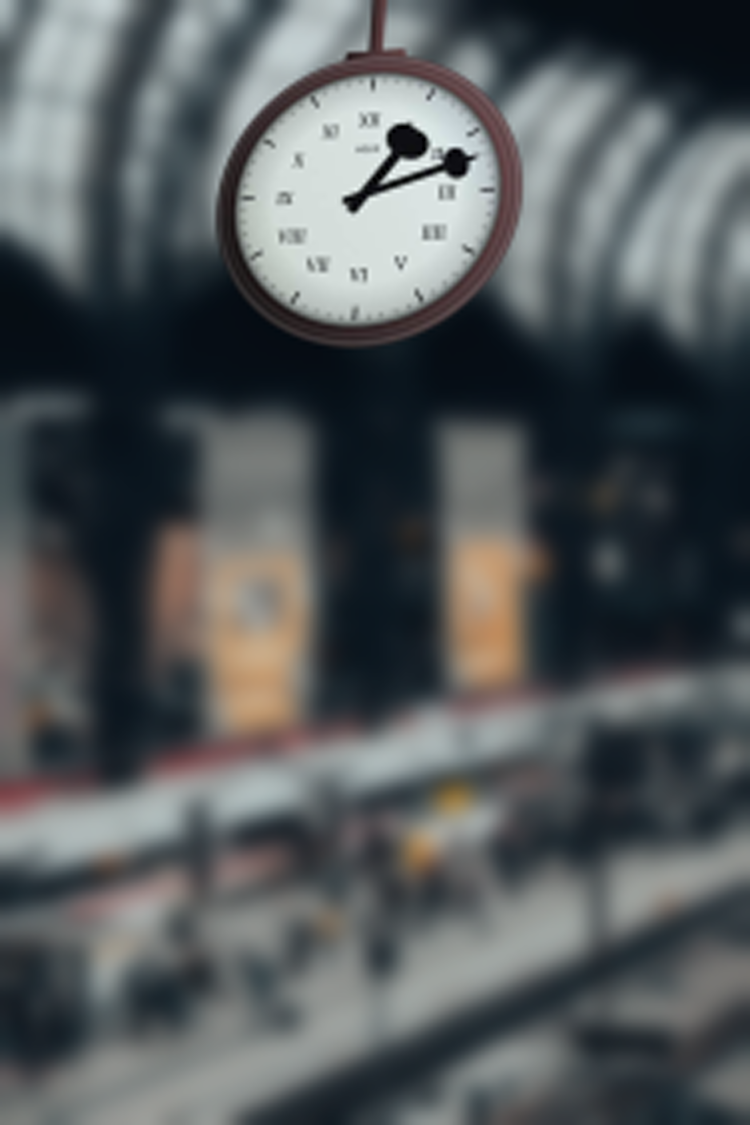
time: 1:12
